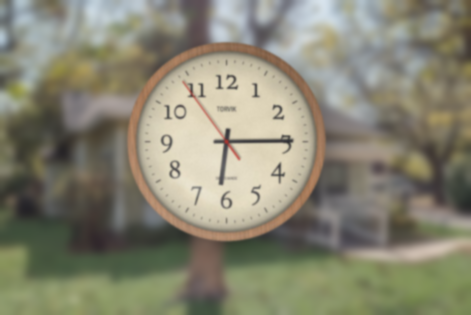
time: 6:14:54
